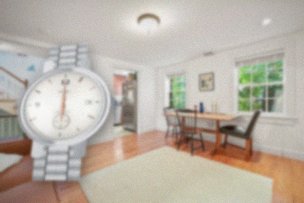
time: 6:00
